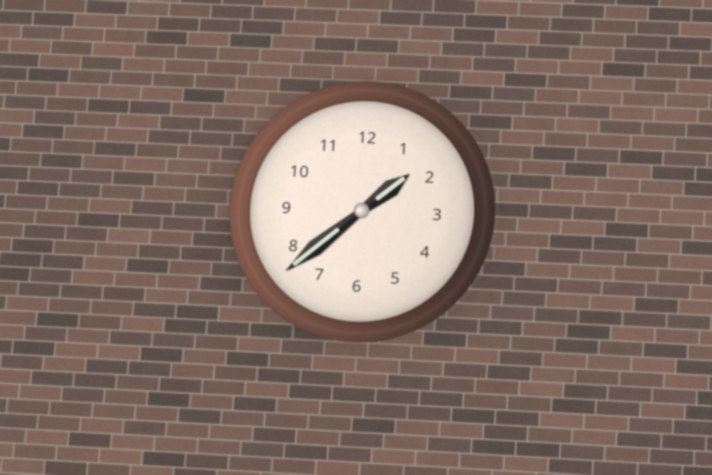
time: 1:38
